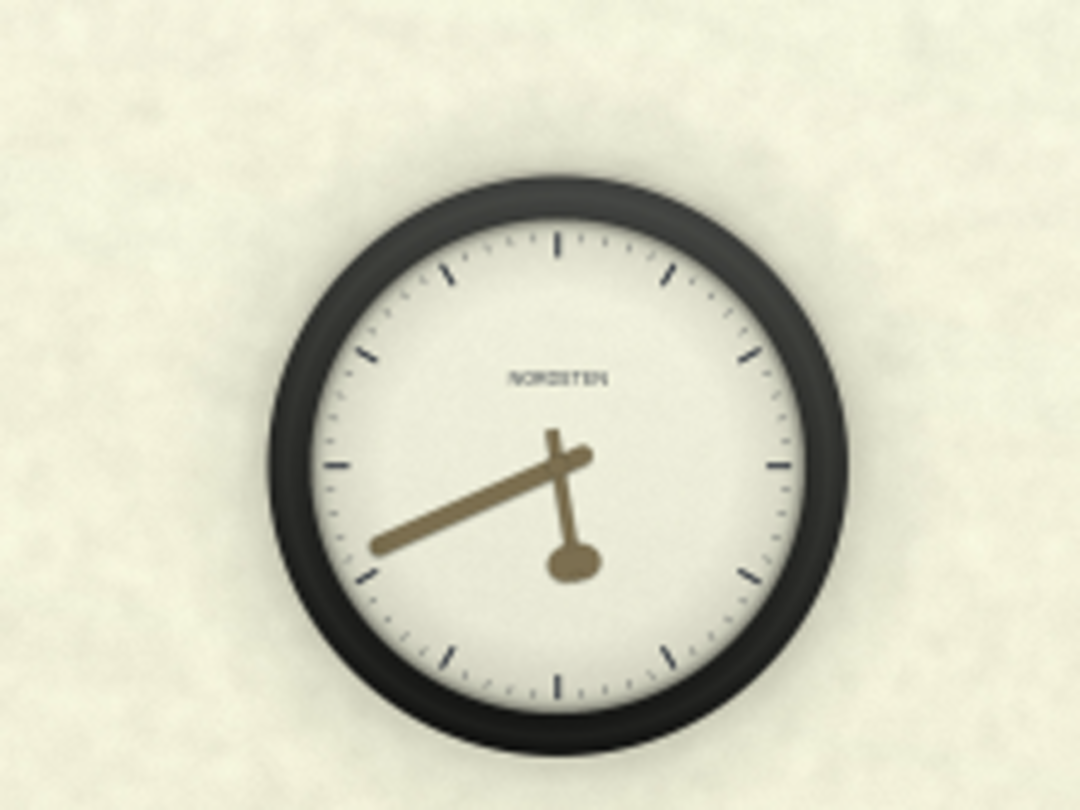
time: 5:41
